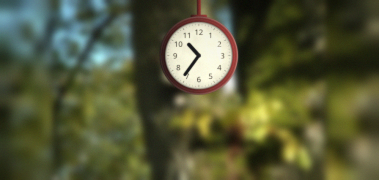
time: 10:36
